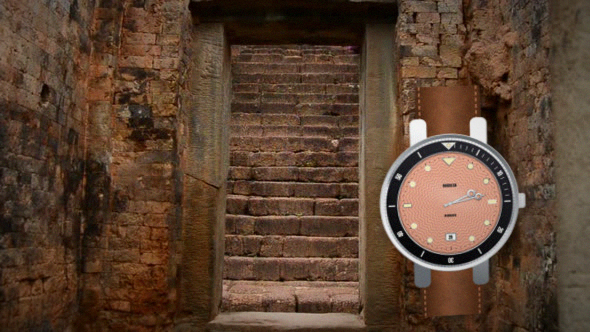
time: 2:13
